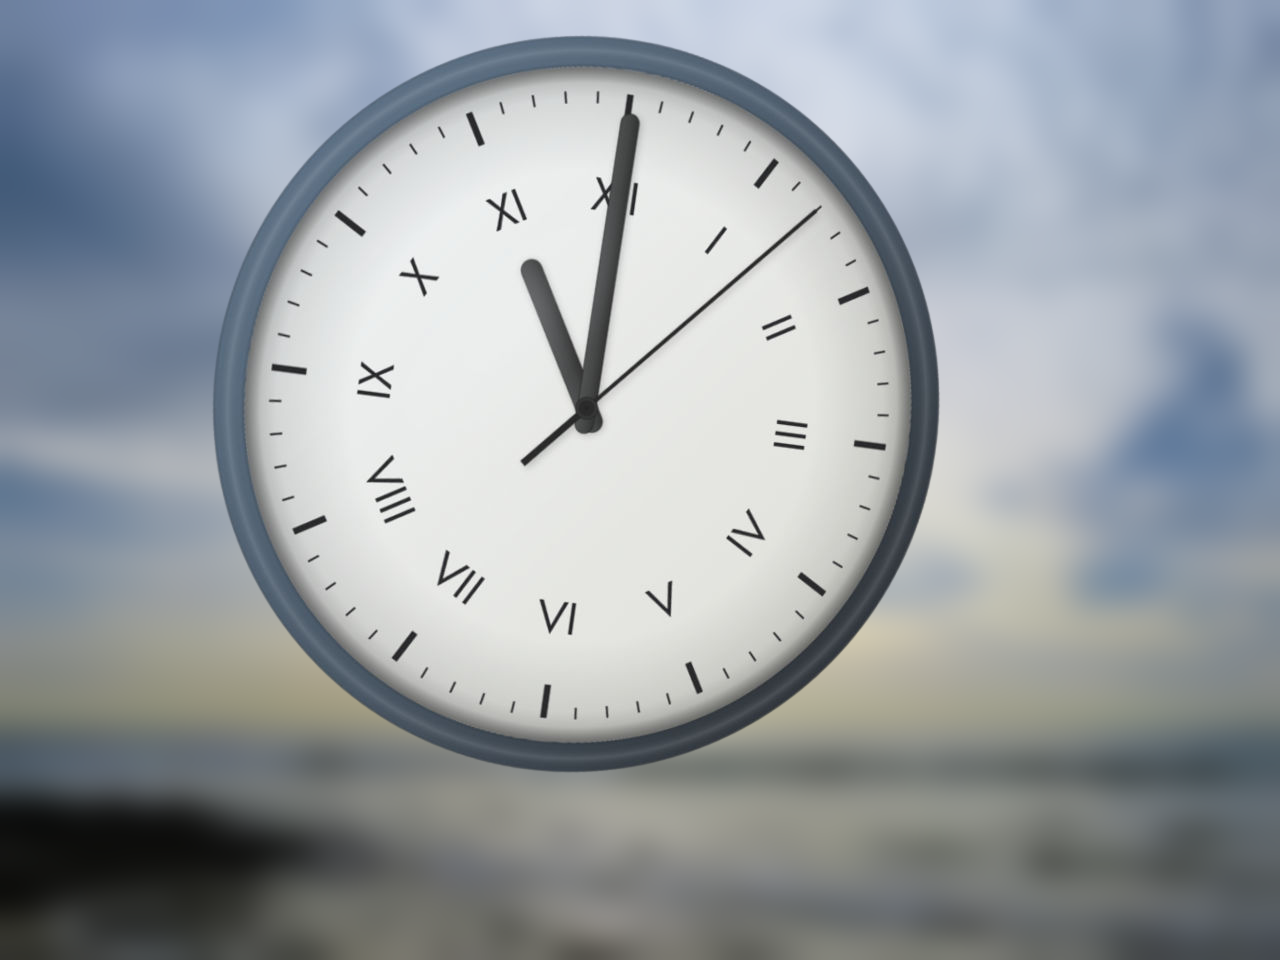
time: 11:00:07
